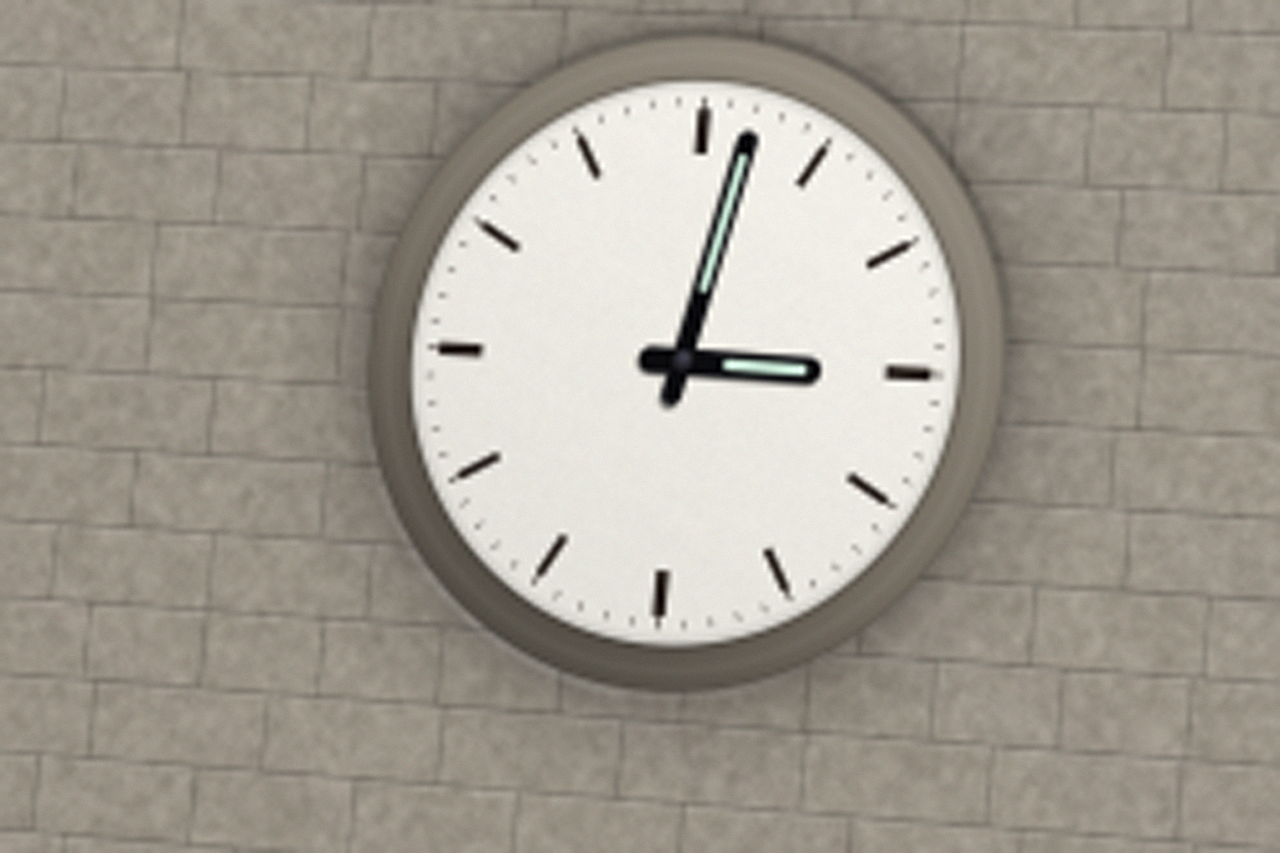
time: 3:02
